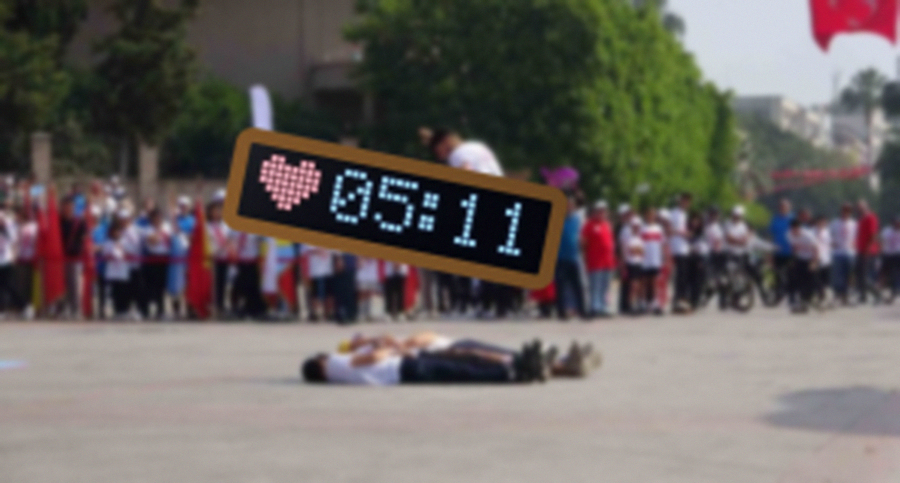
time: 5:11
